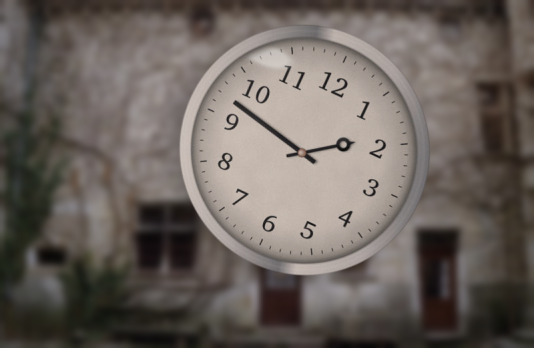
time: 1:47
